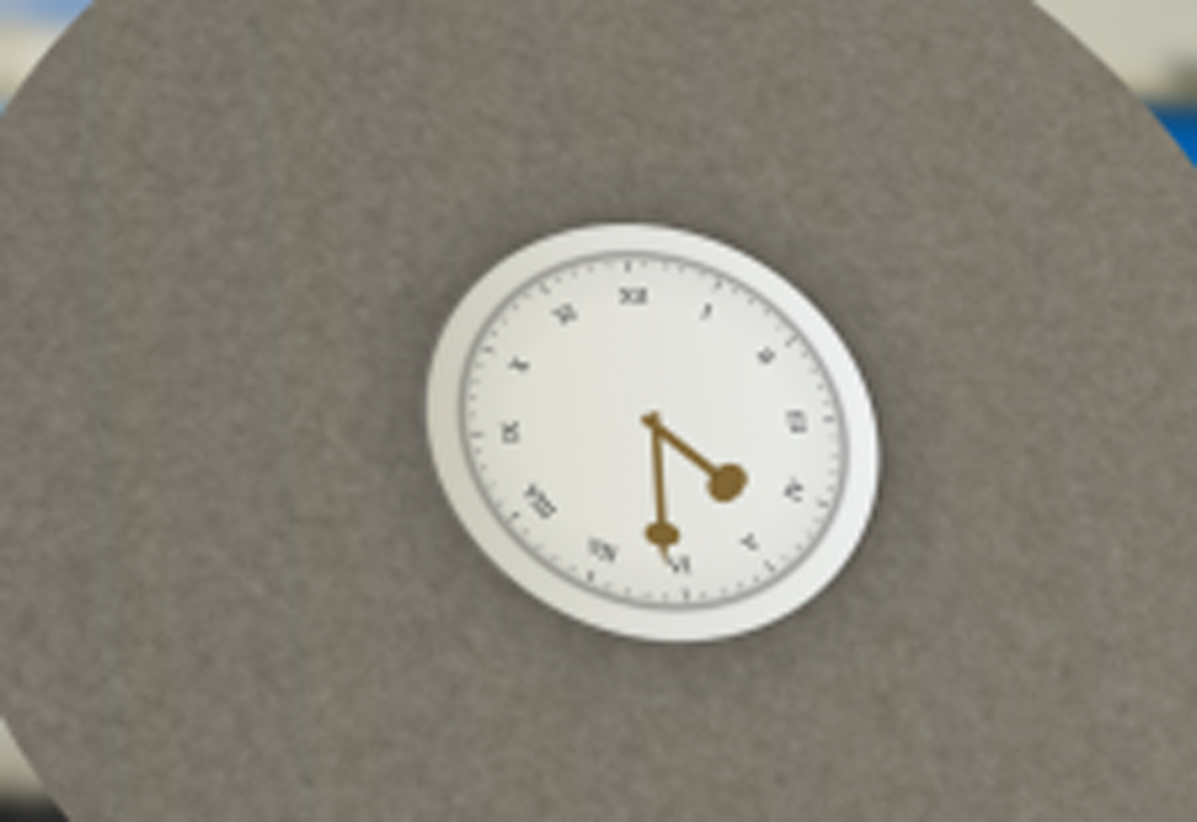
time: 4:31
